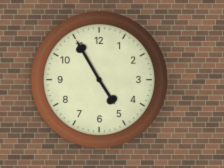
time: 4:55
